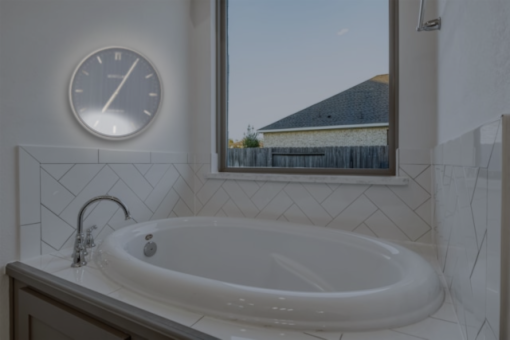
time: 7:05
